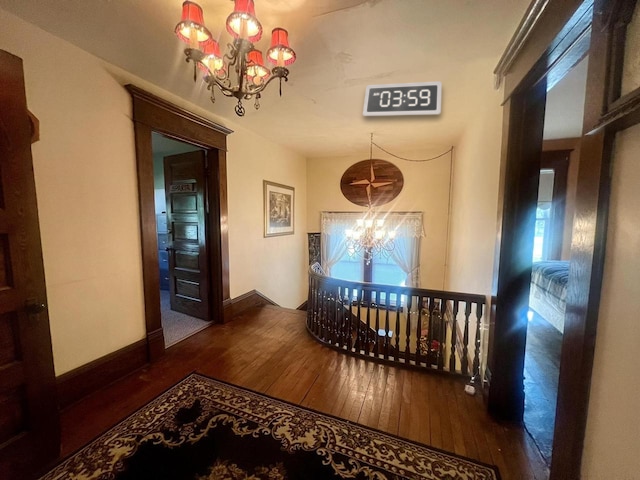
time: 3:59
